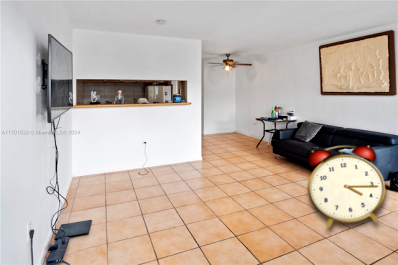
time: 4:16
